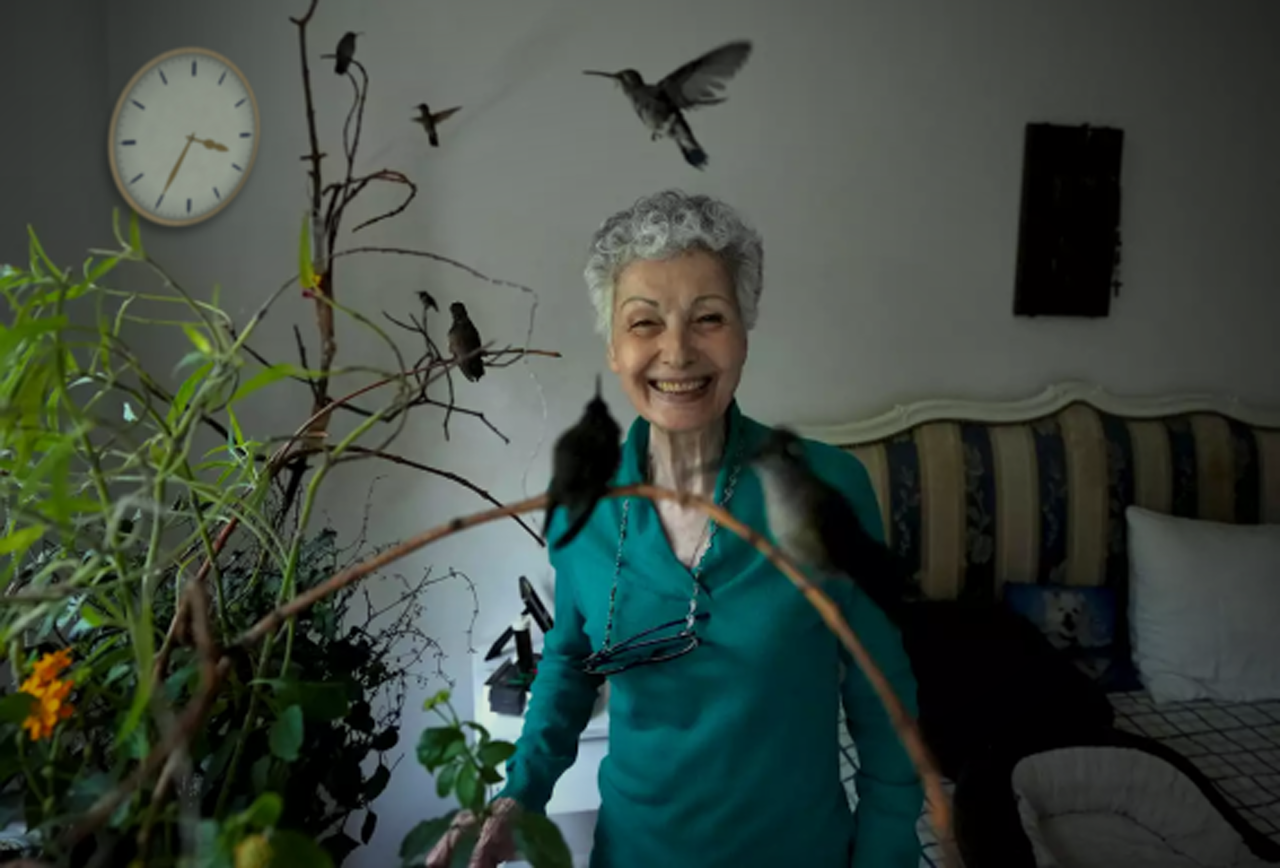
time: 3:35
